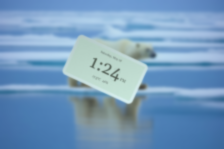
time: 1:24
